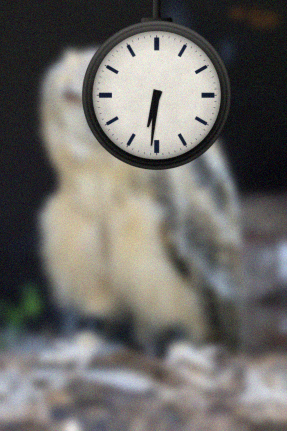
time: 6:31
